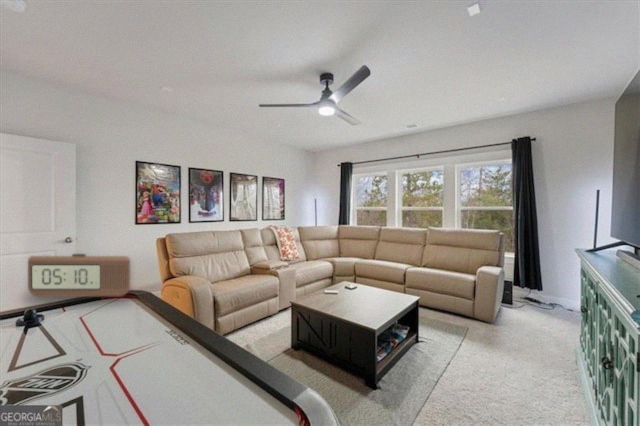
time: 5:10
